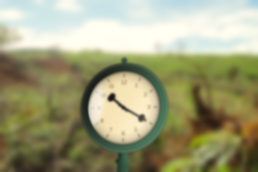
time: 10:20
